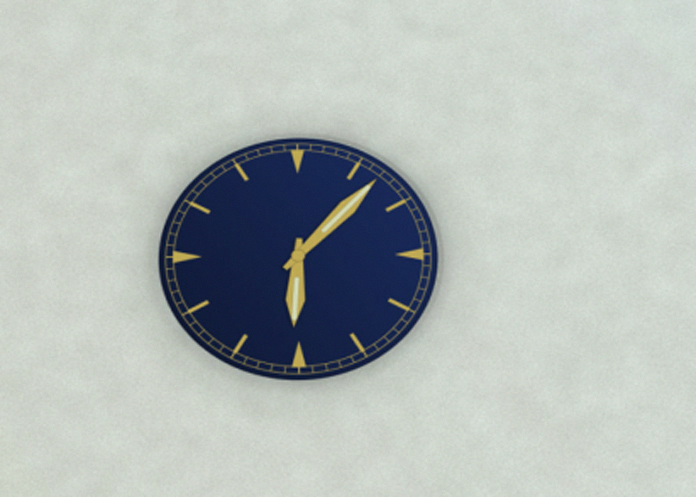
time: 6:07
